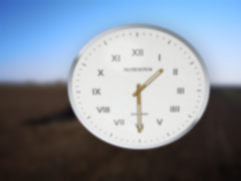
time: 1:30
